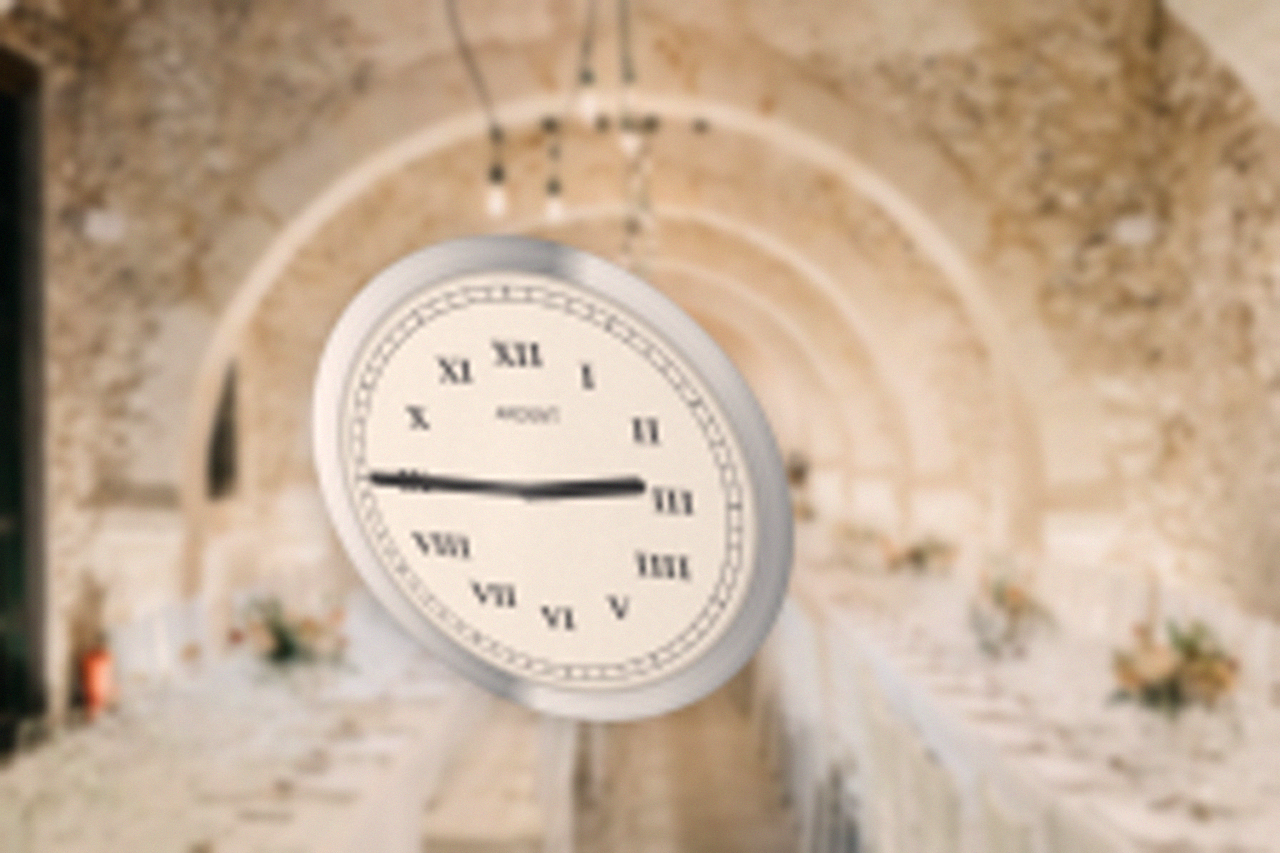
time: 2:45
